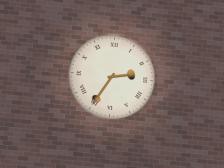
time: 2:35
